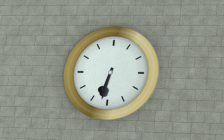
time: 6:32
